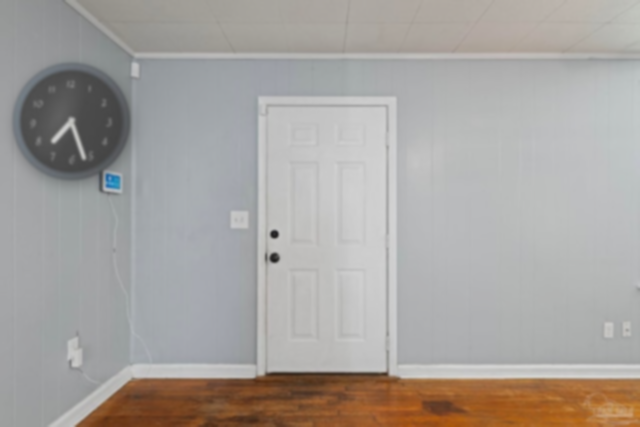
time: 7:27
